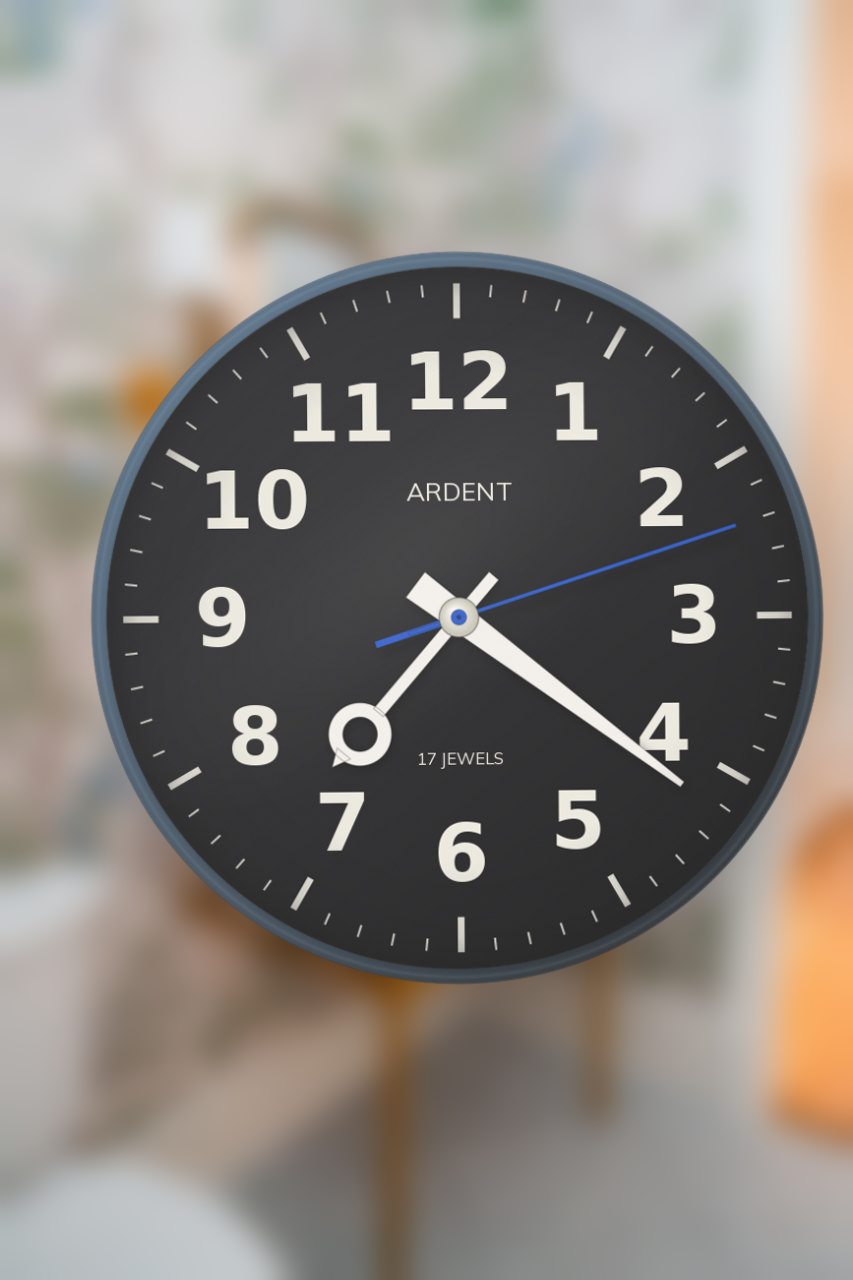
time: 7:21:12
